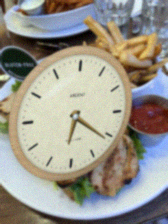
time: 6:21
